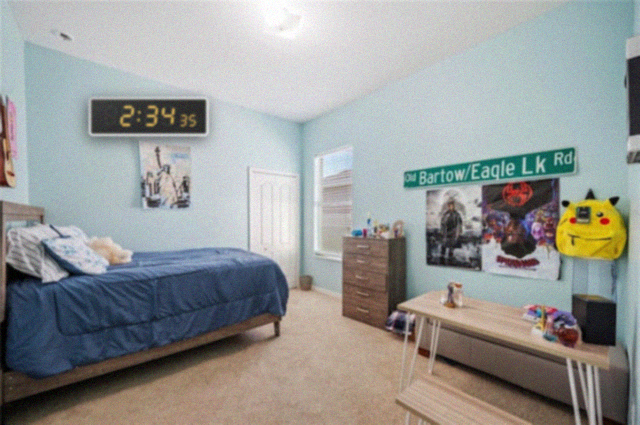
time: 2:34
